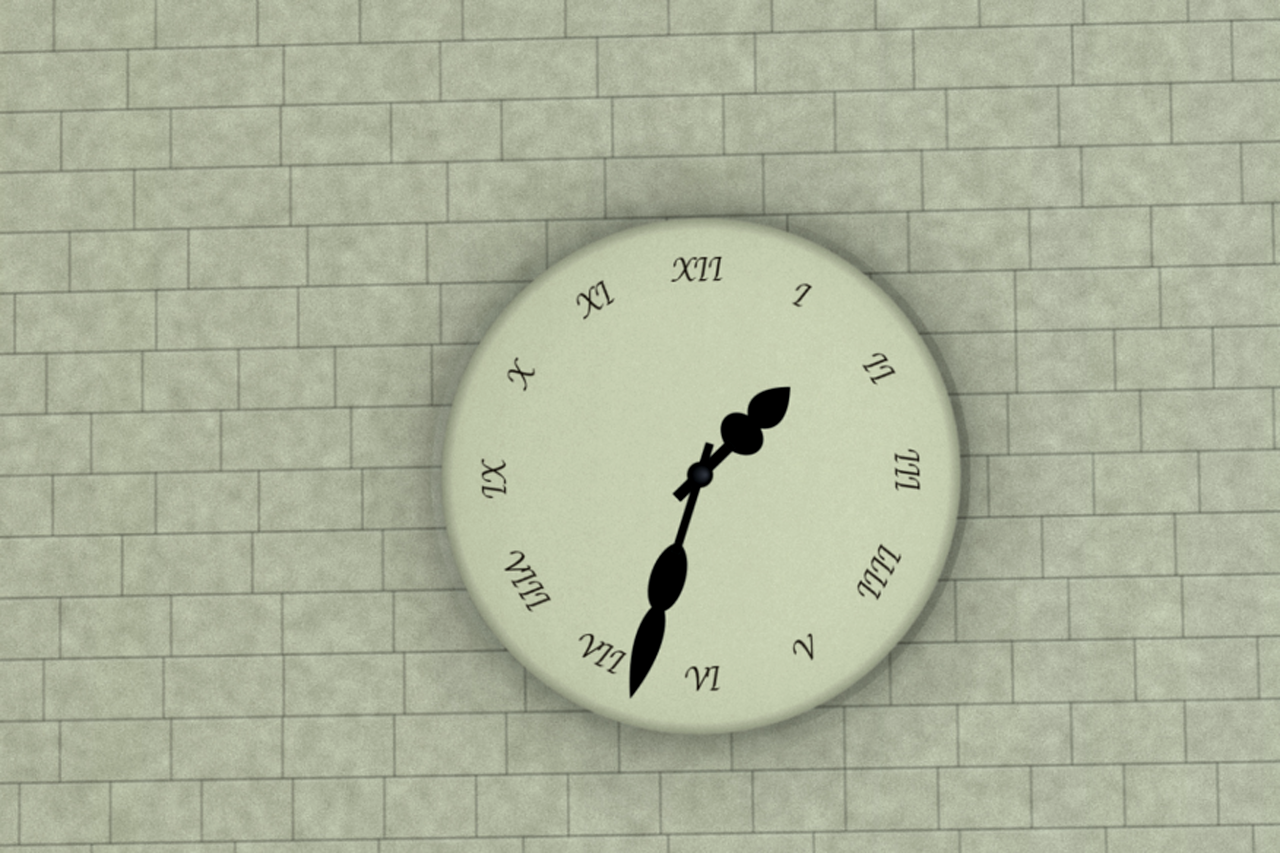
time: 1:33
